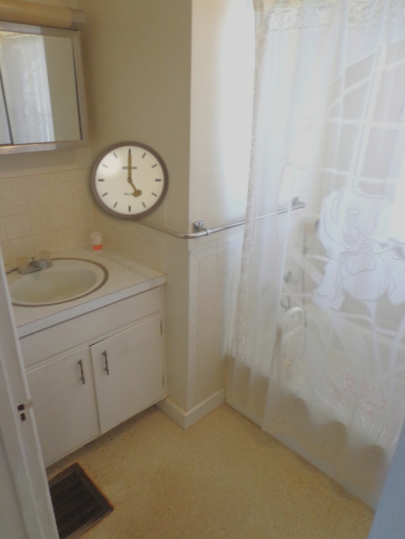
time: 5:00
